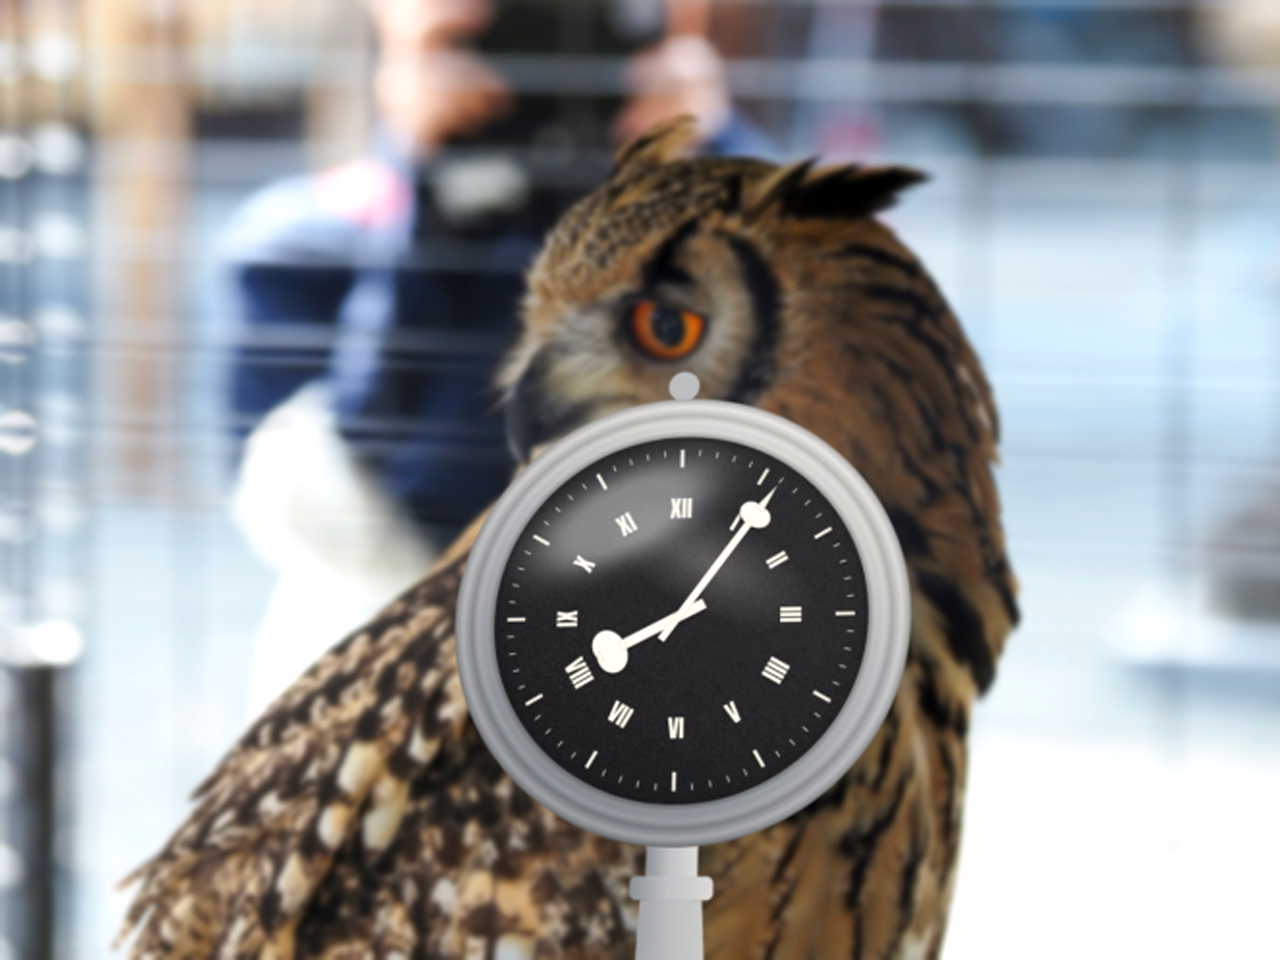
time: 8:06
